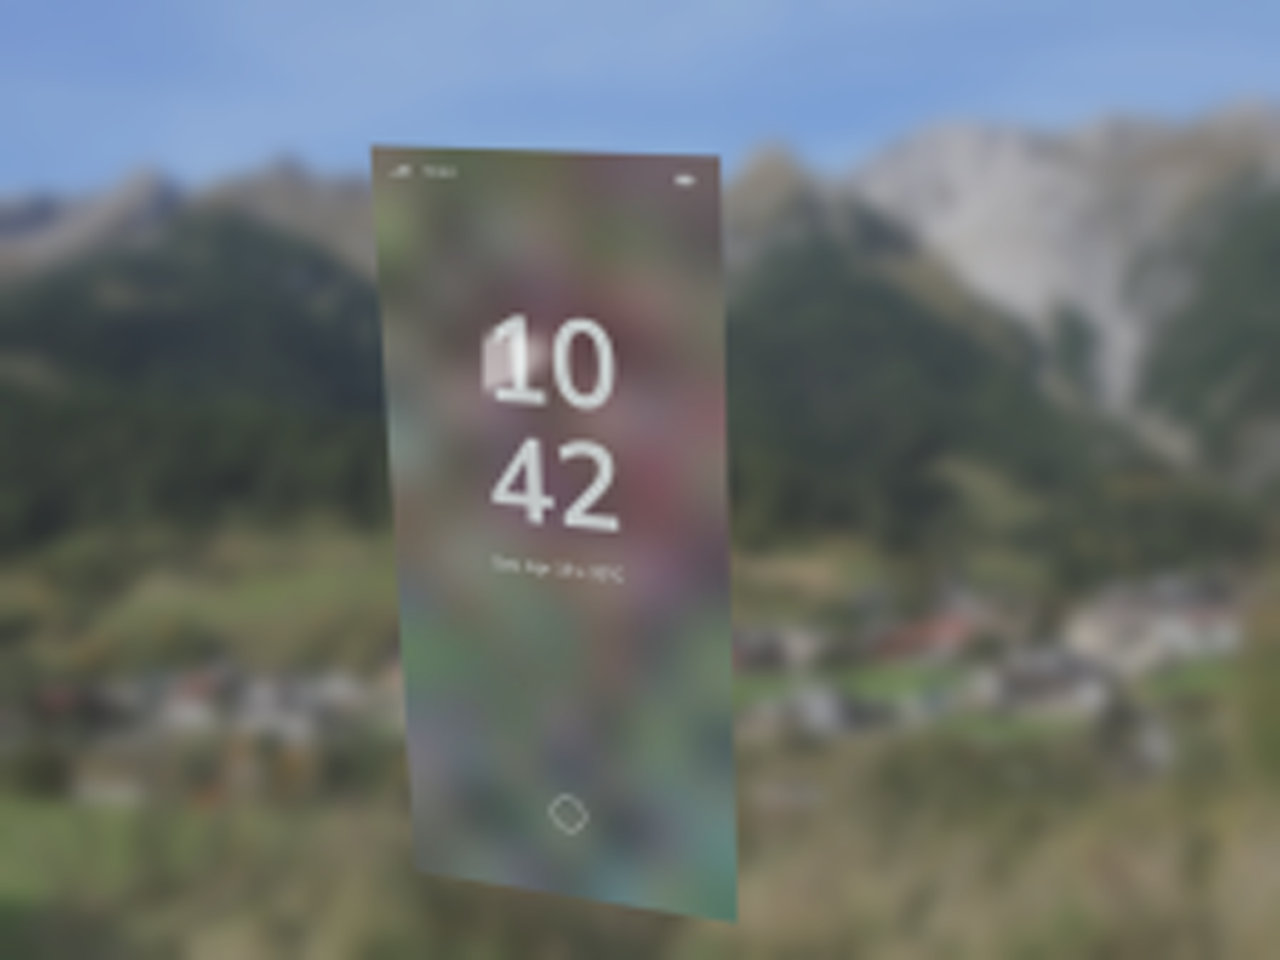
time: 10:42
